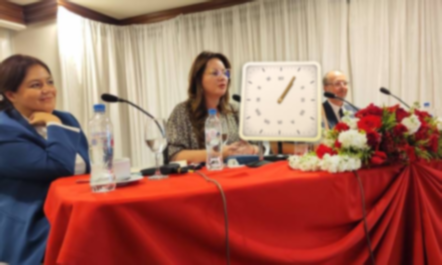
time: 1:05
